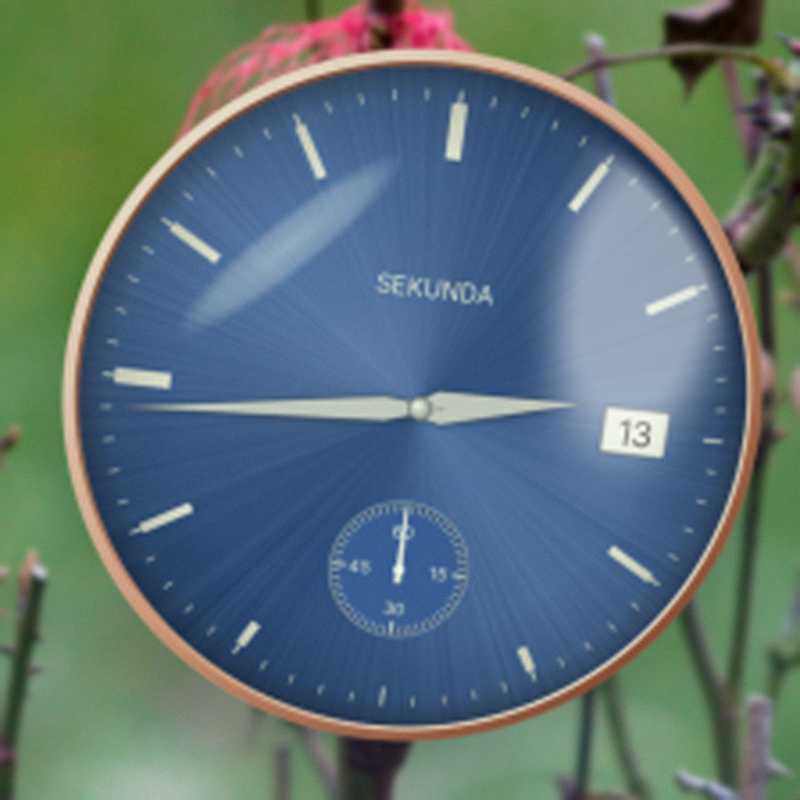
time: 2:44
